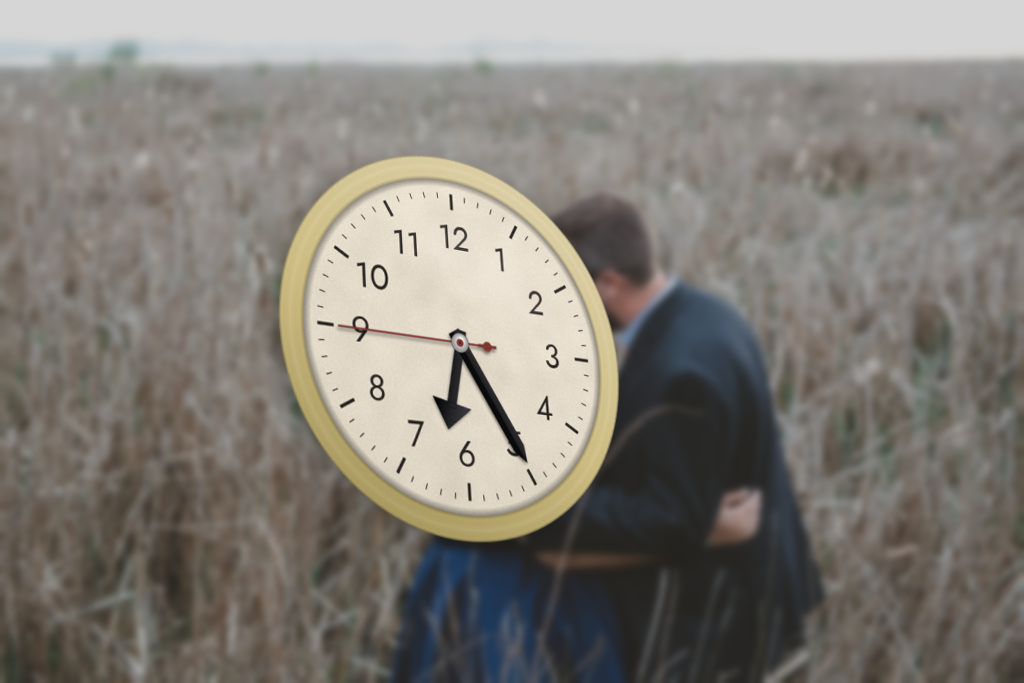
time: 6:24:45
